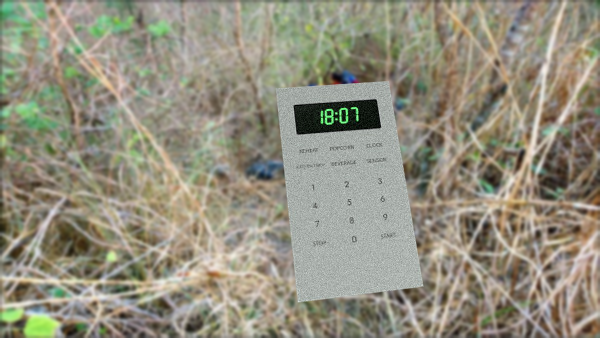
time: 18:07
